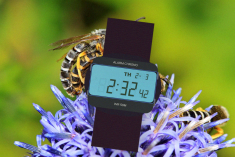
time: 2:32:42
